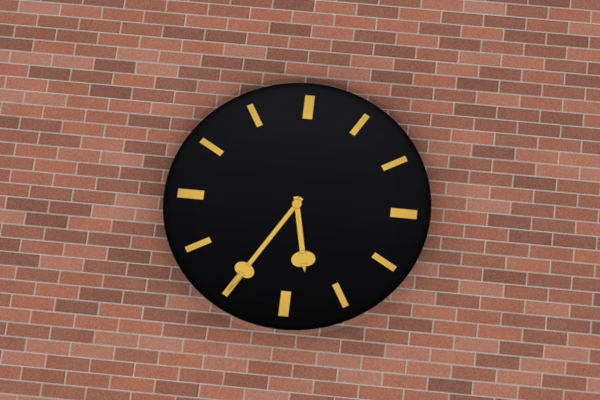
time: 5:35
